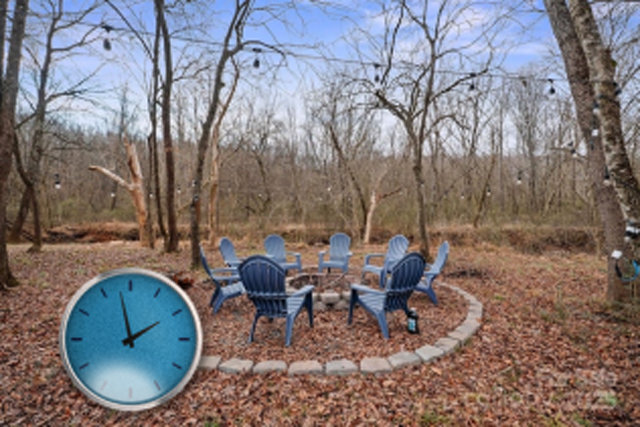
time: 1:58
